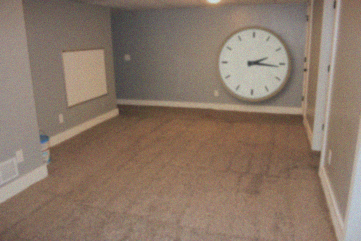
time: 2:16
